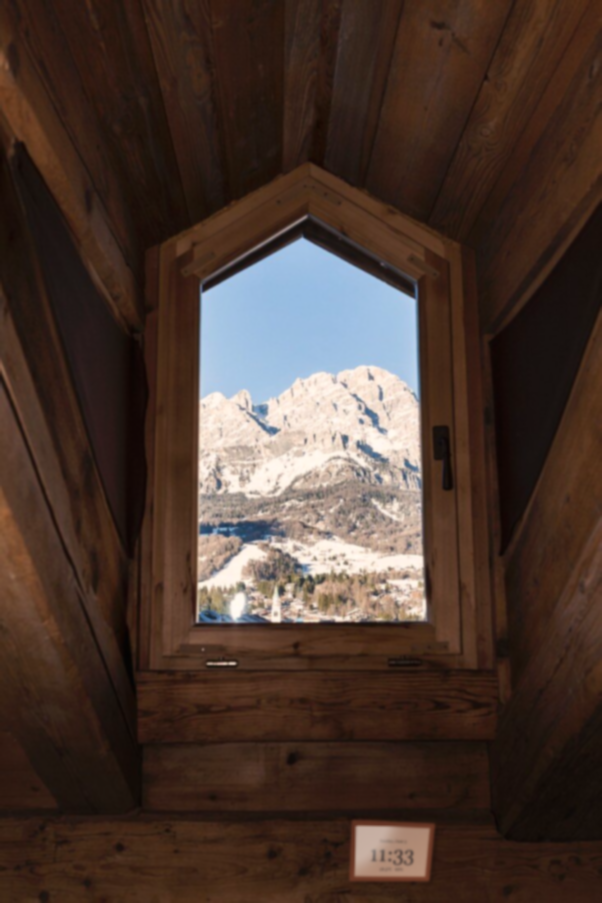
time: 11:33
